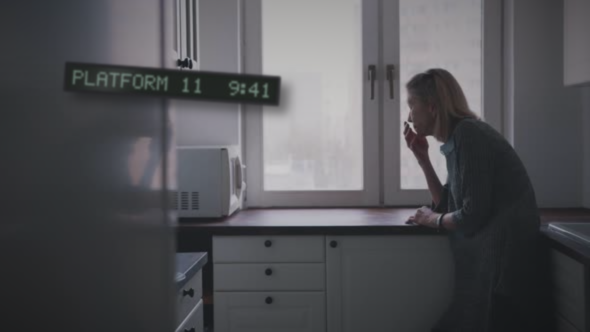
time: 9:41
